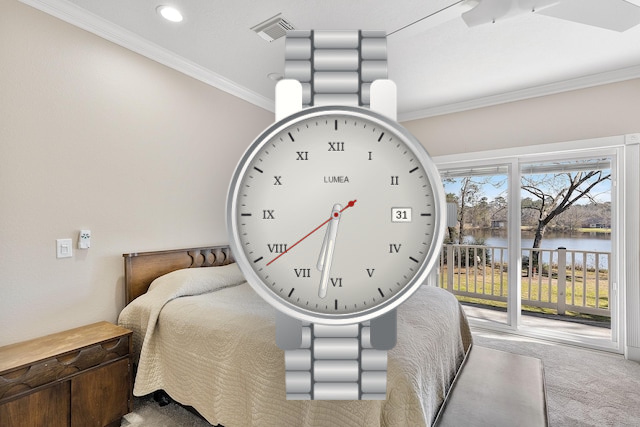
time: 6:31:39
